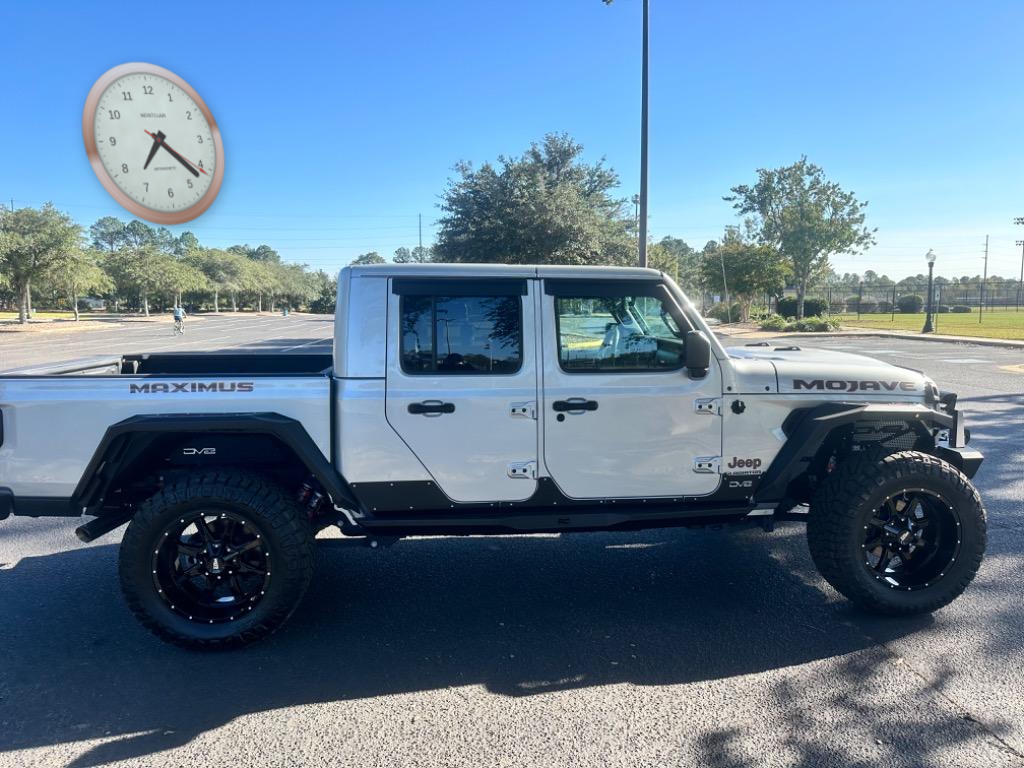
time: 7:22:21
